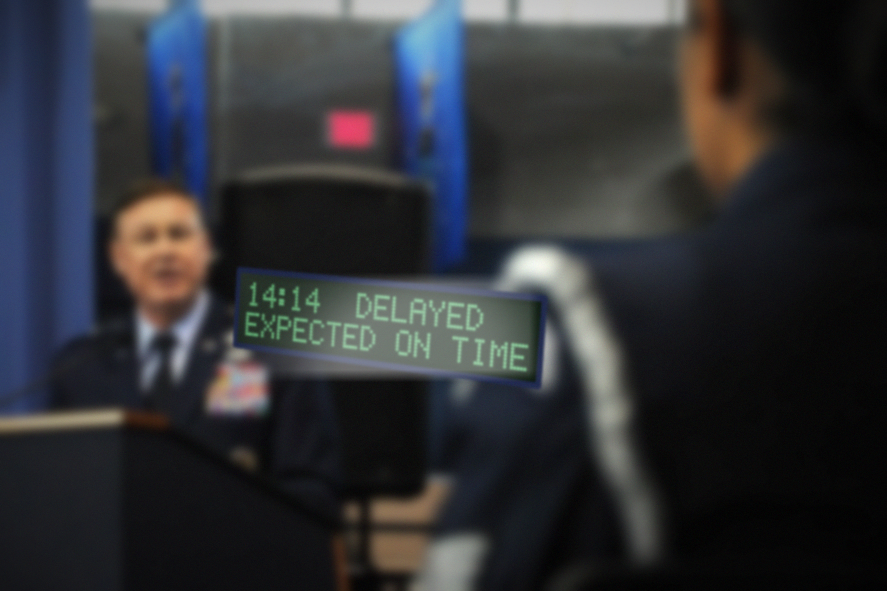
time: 14:14
